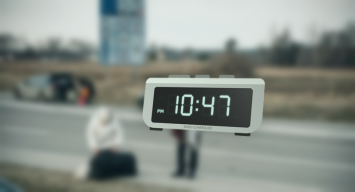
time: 10:47
